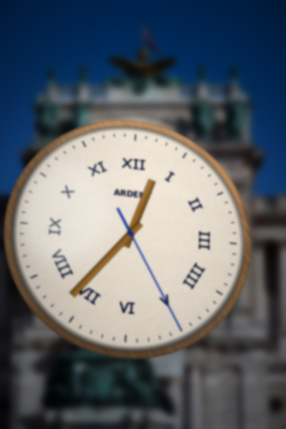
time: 12:36:25
